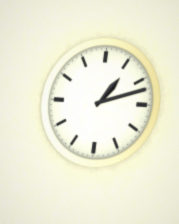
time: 1:12
